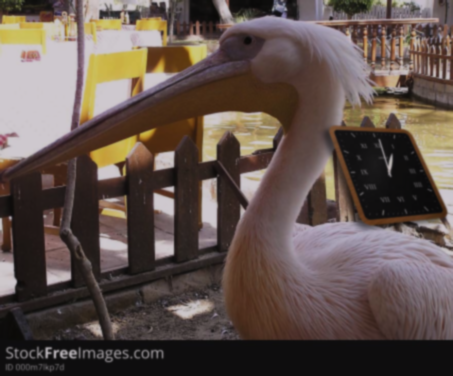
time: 1:01
